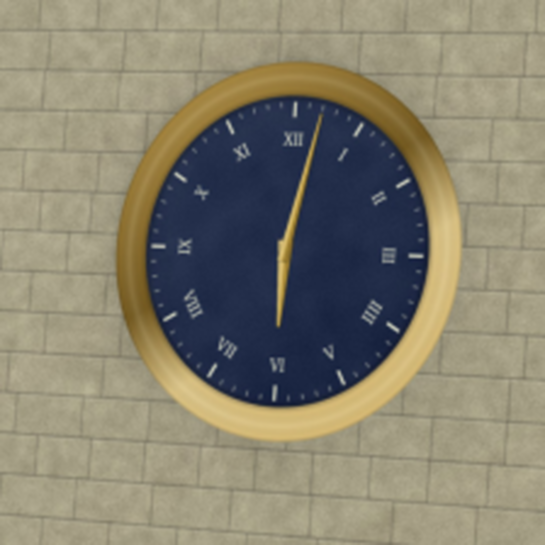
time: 6:02
